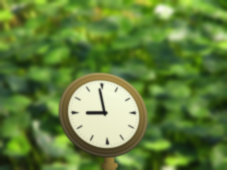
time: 8:59
